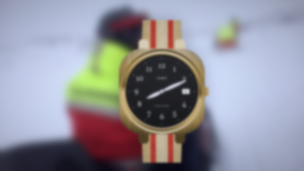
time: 8:11
